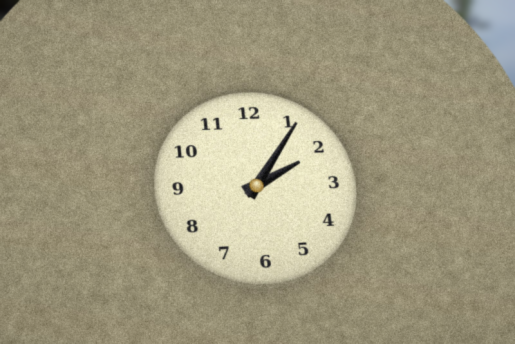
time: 2:06
